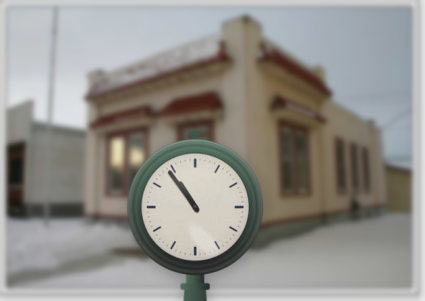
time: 10:54
